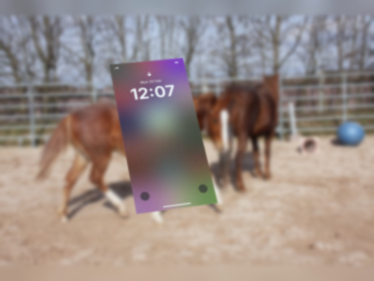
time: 12:07
